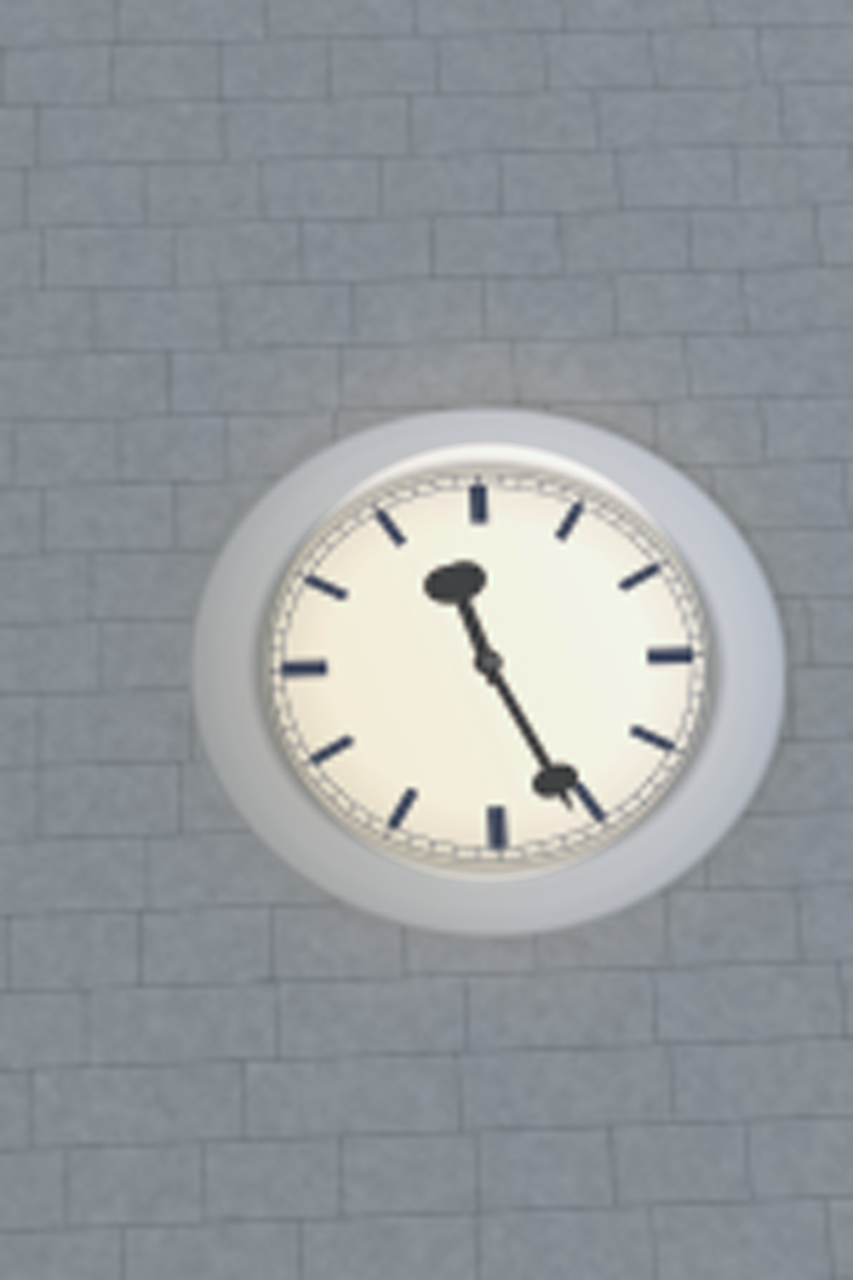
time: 11:26
